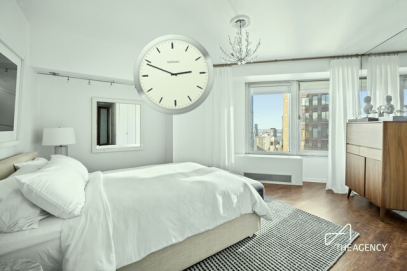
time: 2:49
